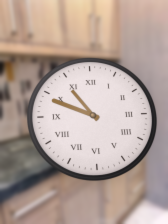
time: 10:49
